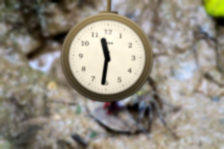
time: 11:31
